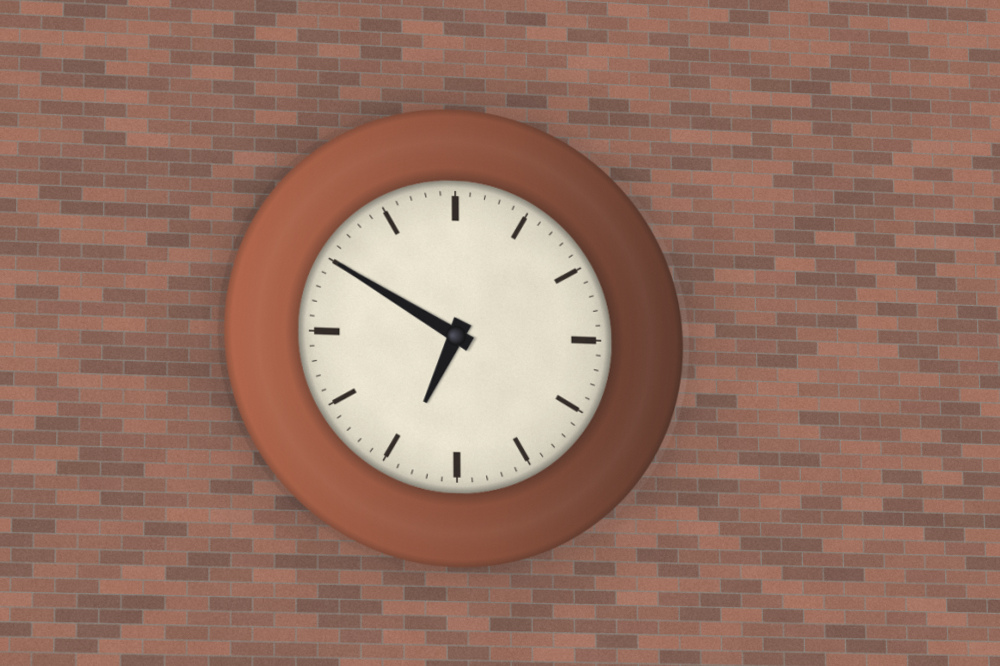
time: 6:50
